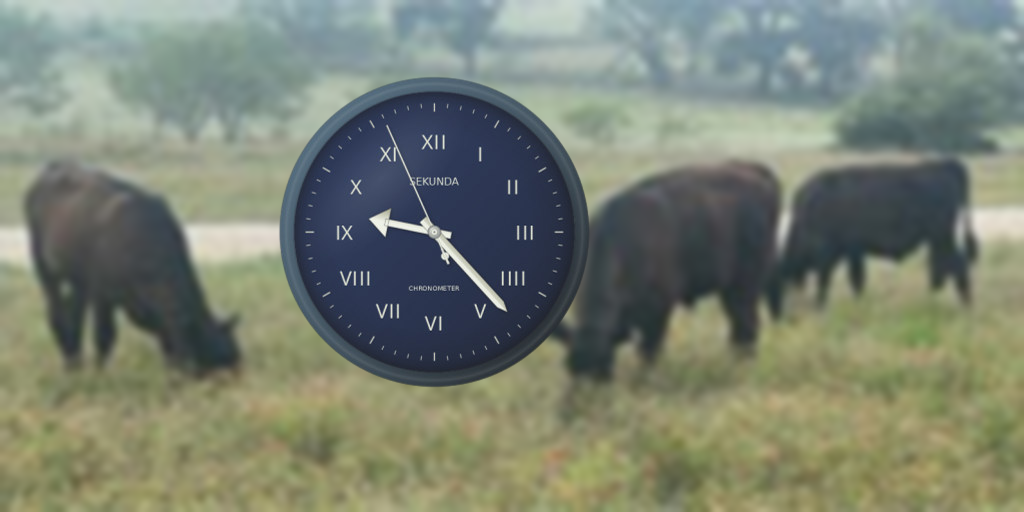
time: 9:22:56
